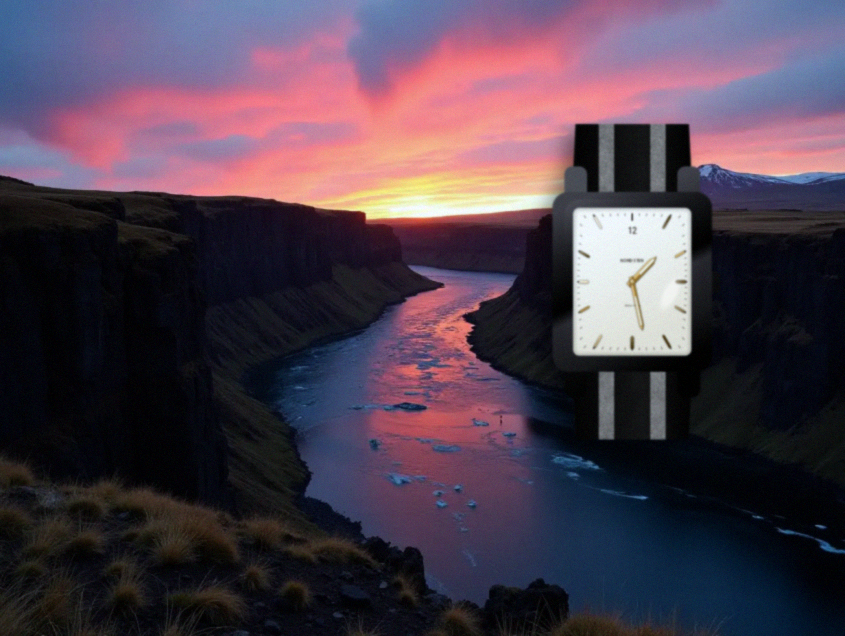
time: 1:28
